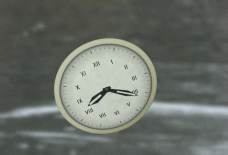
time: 8:21
